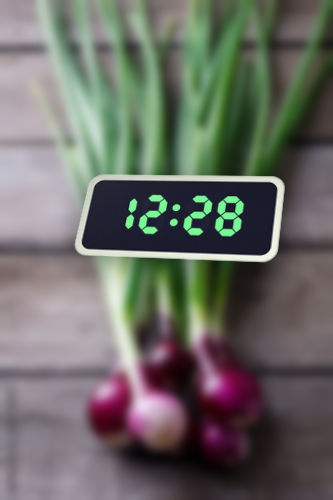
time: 12:28
